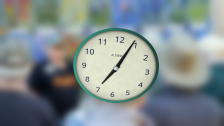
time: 7:04
